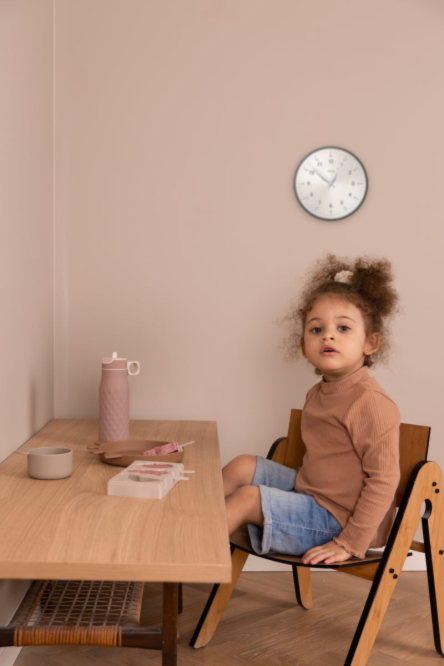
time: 12:52
